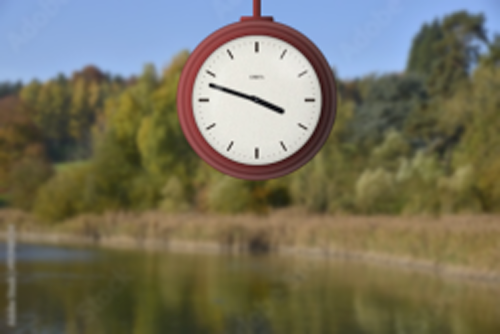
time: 3:48
